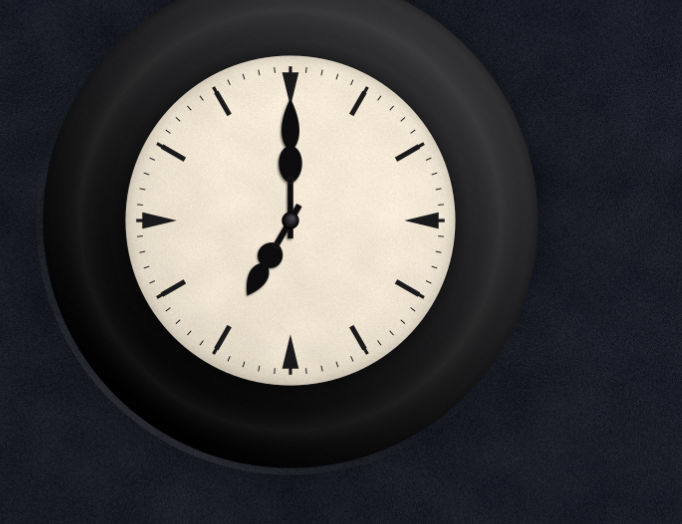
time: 7:00
